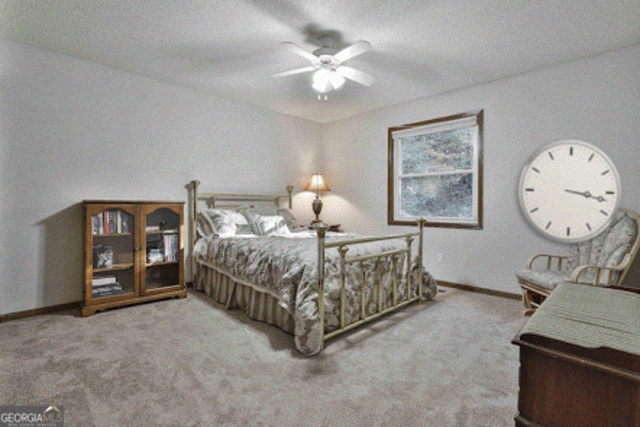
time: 3:17
